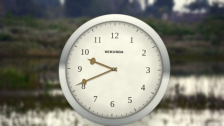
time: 9:41
